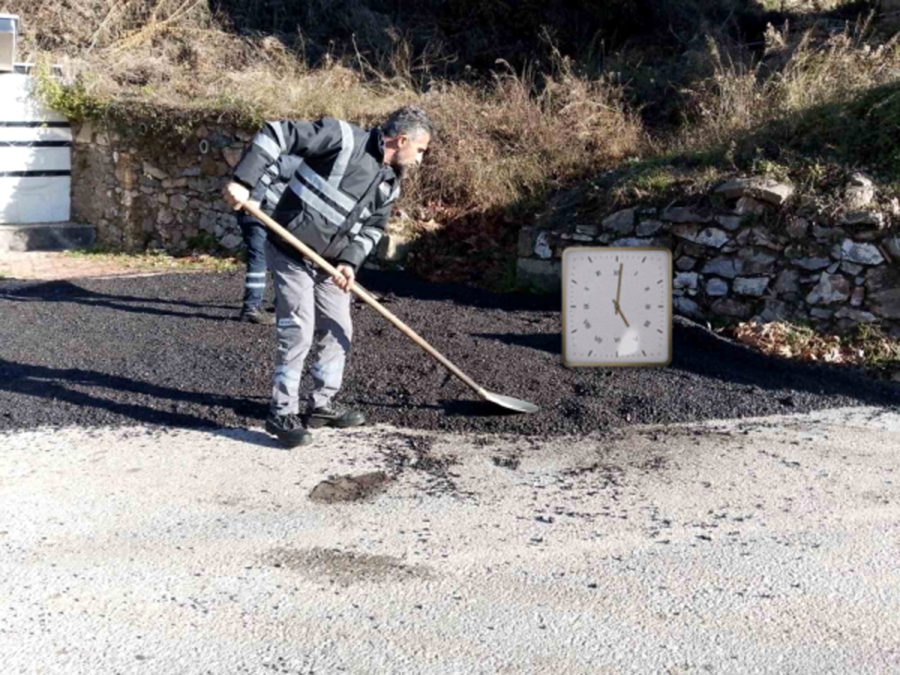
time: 5:01
